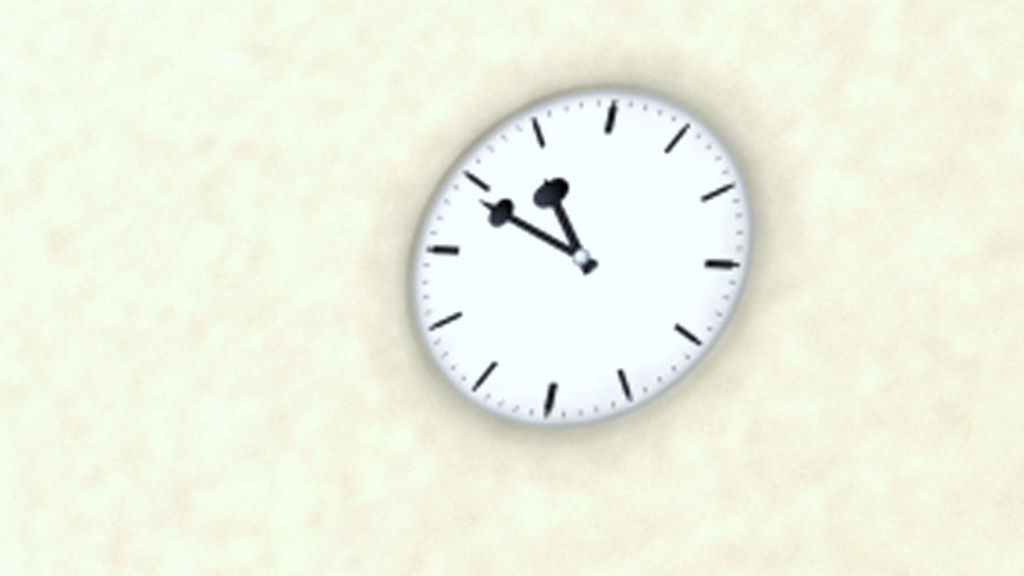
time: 10:49
